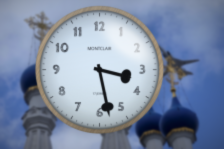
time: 3:28
